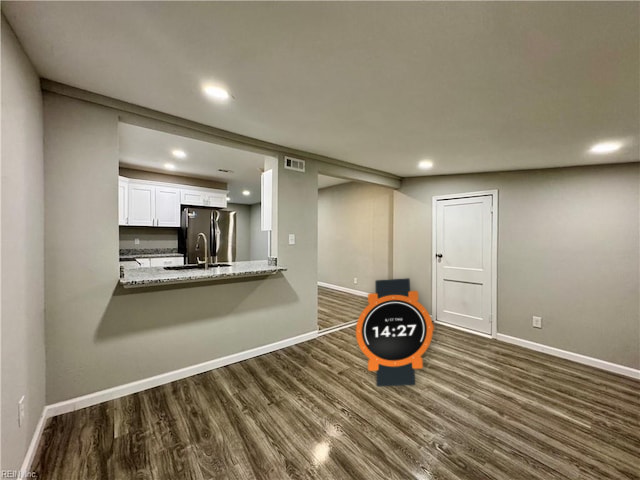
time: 14:27
